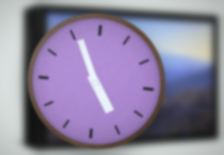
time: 4:56
